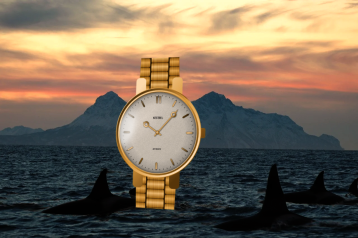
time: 10:07
